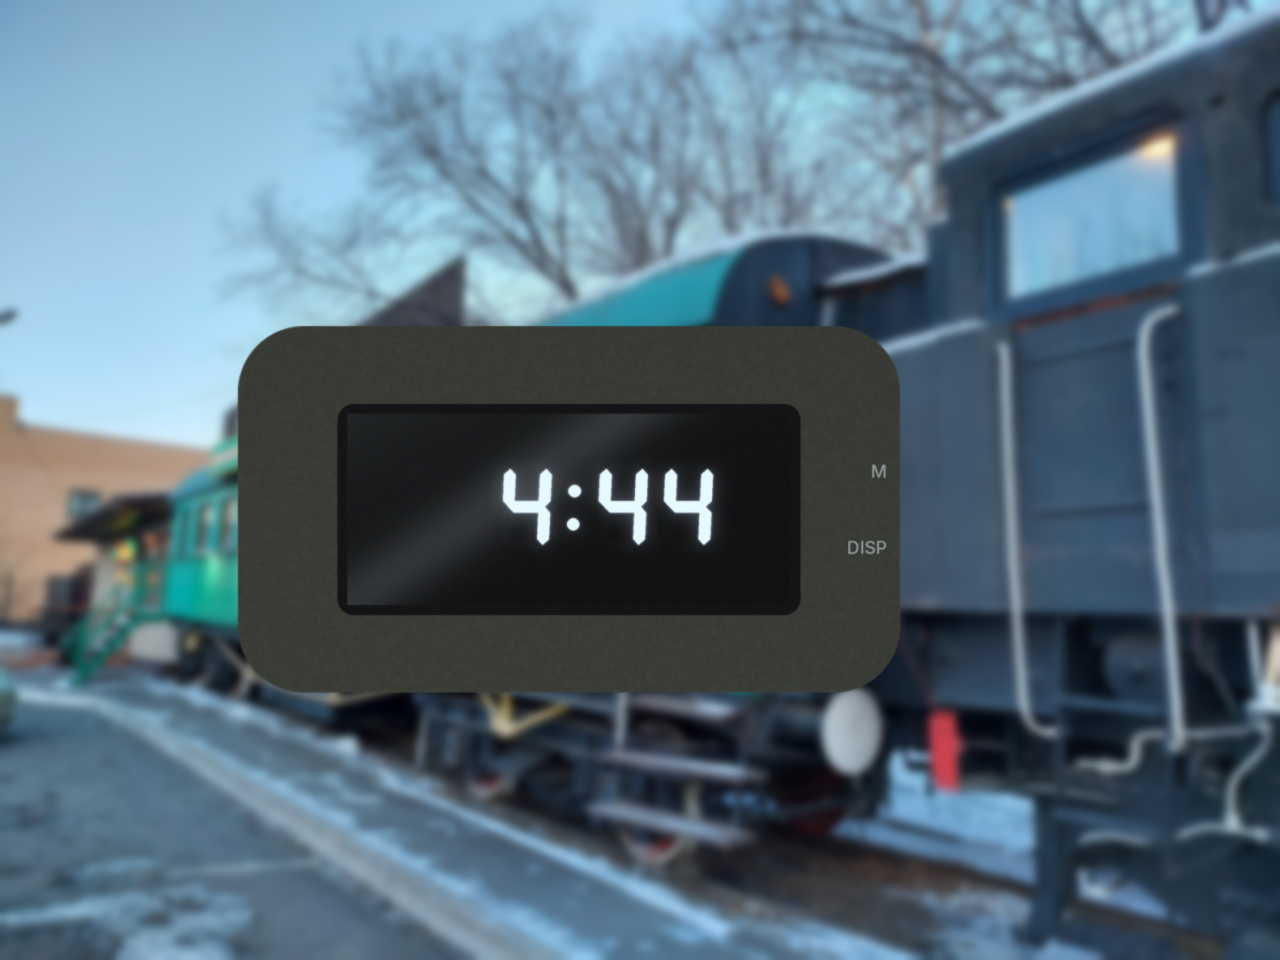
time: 4:44
